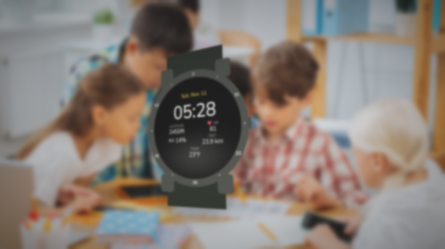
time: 5:28
